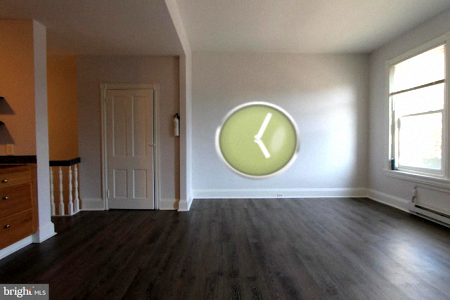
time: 5:04
